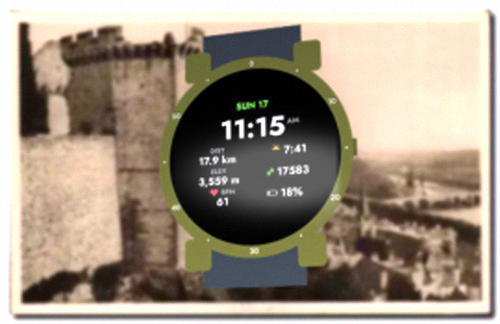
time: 11:15
